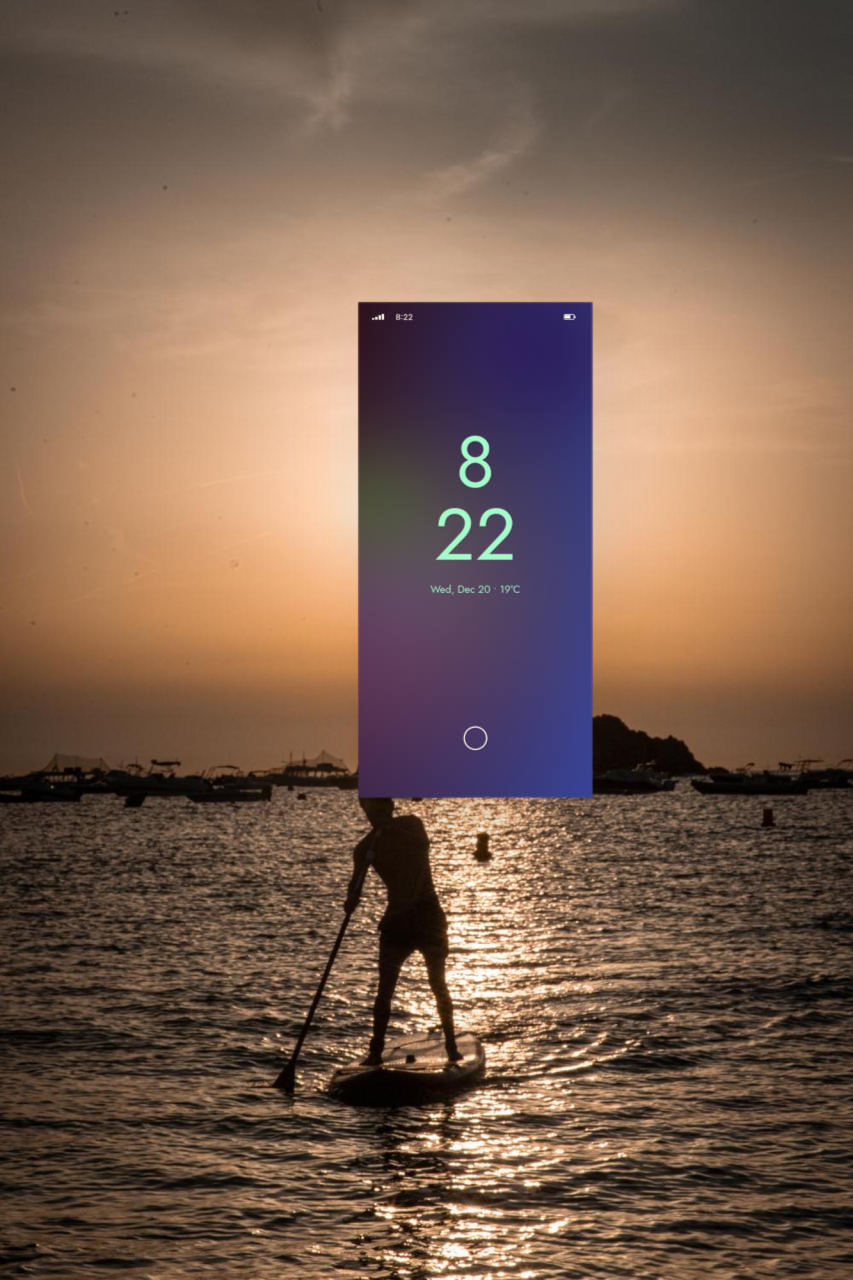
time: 8:22
